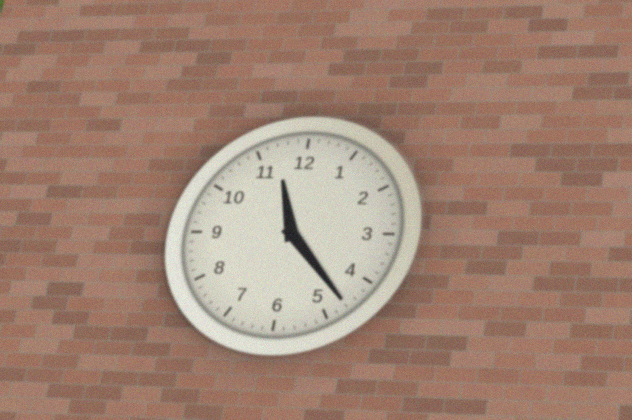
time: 11:23
